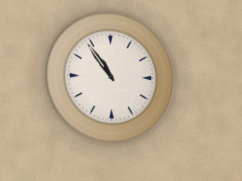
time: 10:54
